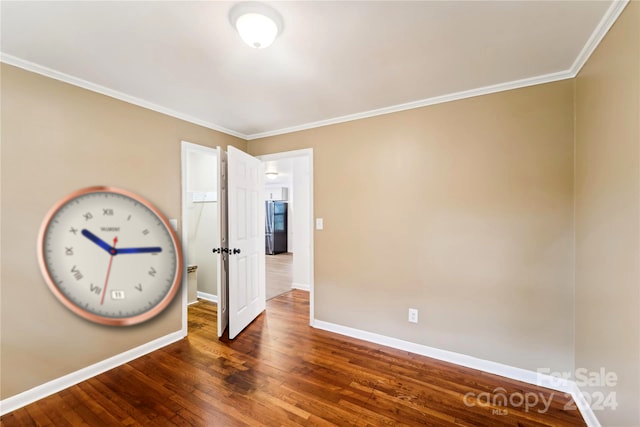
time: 10:14:33
